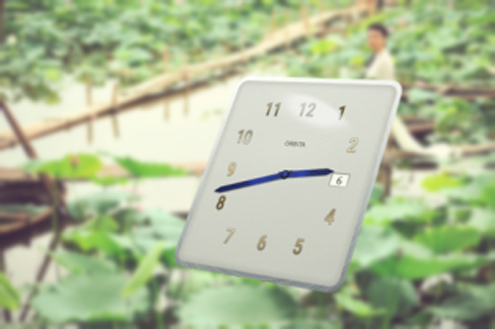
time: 2:42
